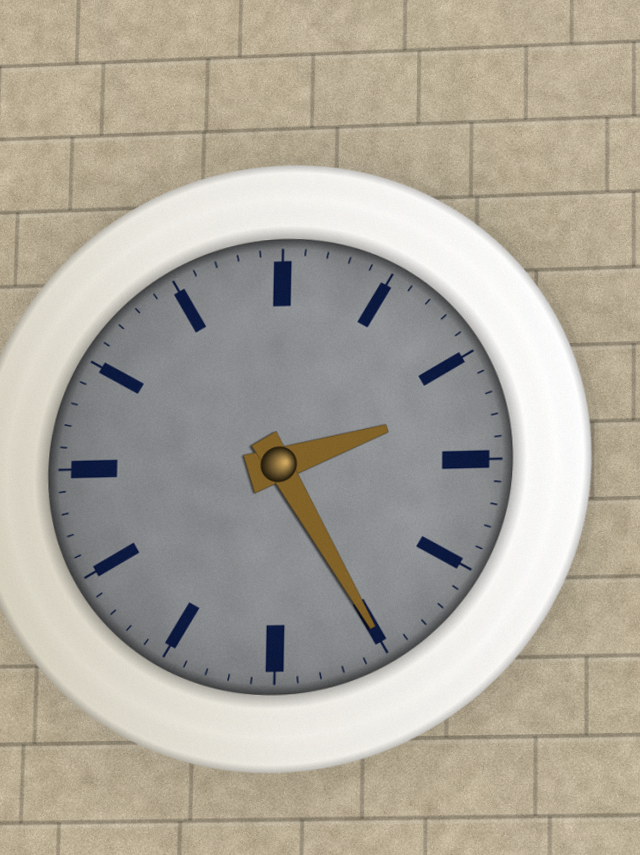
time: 2:25
